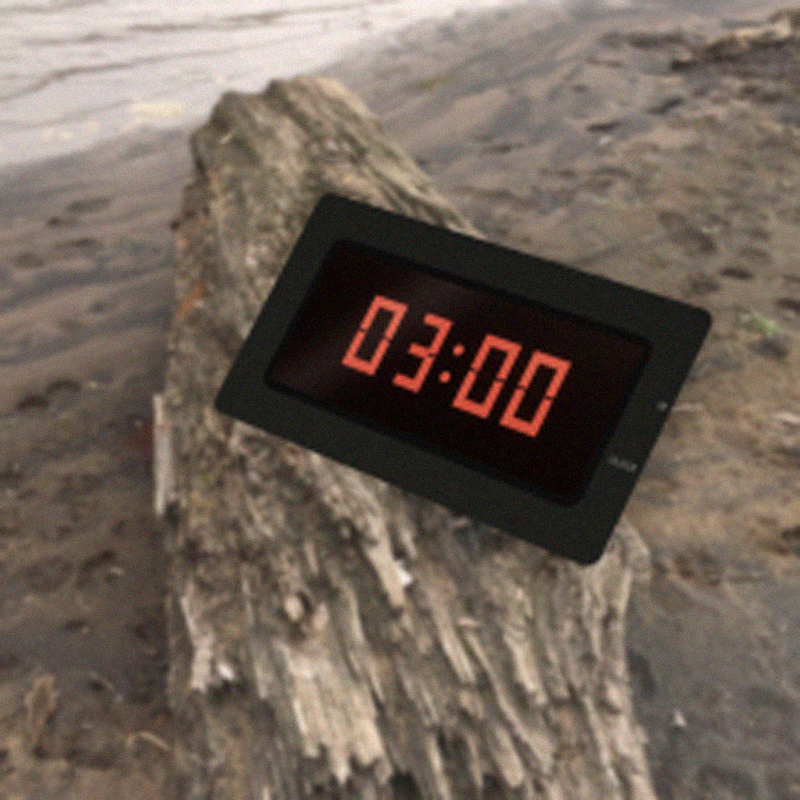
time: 3:00
